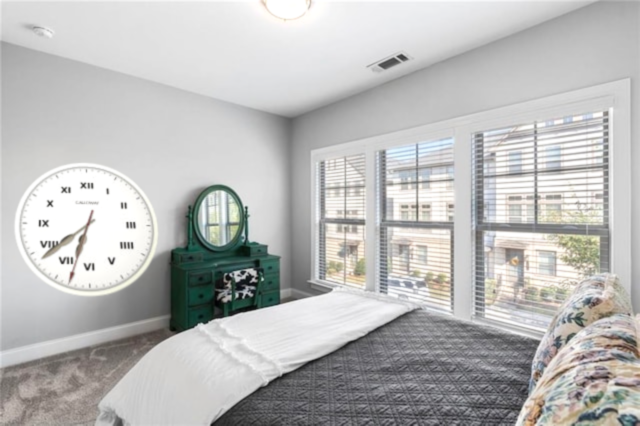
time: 6:38:33
